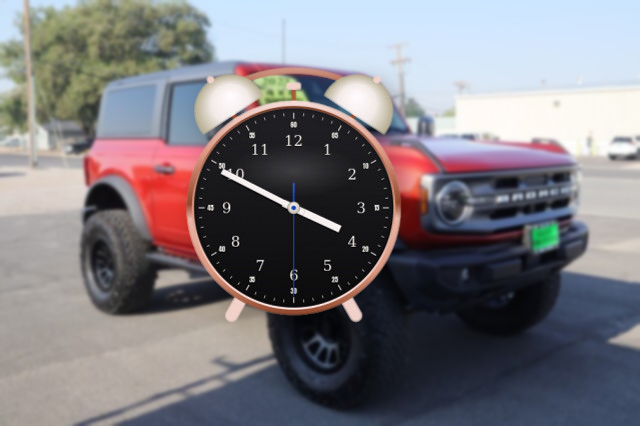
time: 3:49:30
